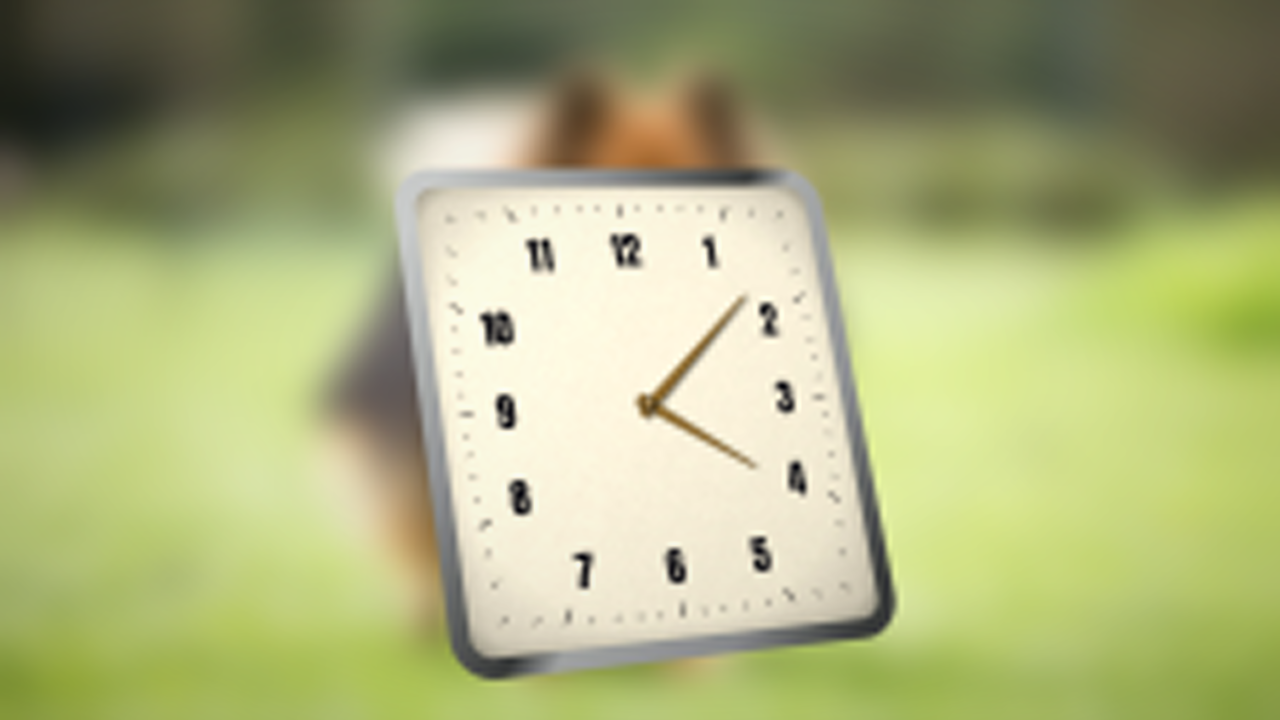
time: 4:08
